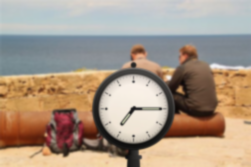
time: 7:15
